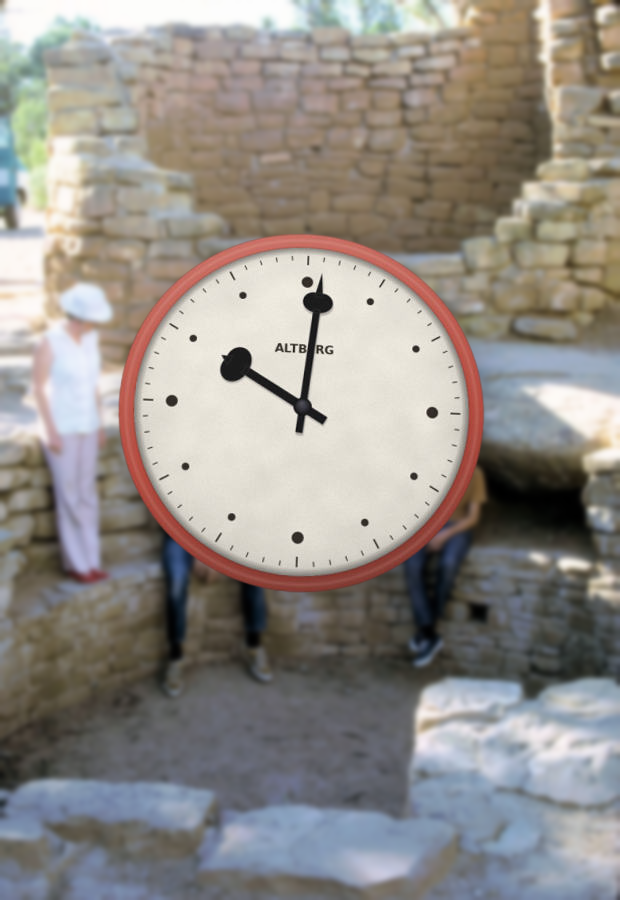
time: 10:01
